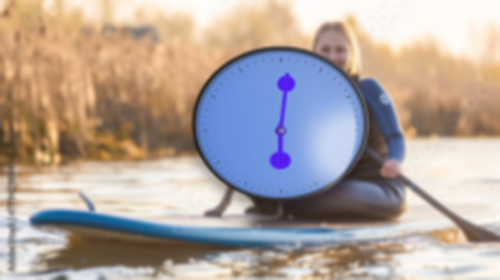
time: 6:01
